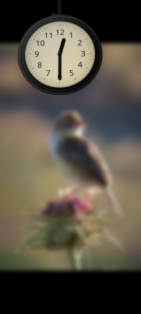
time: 12:30
